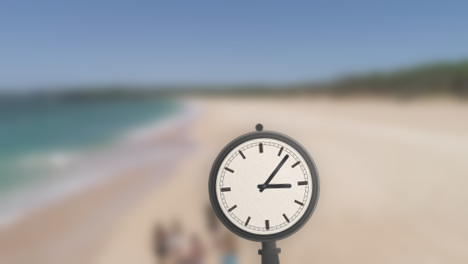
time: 3:07
